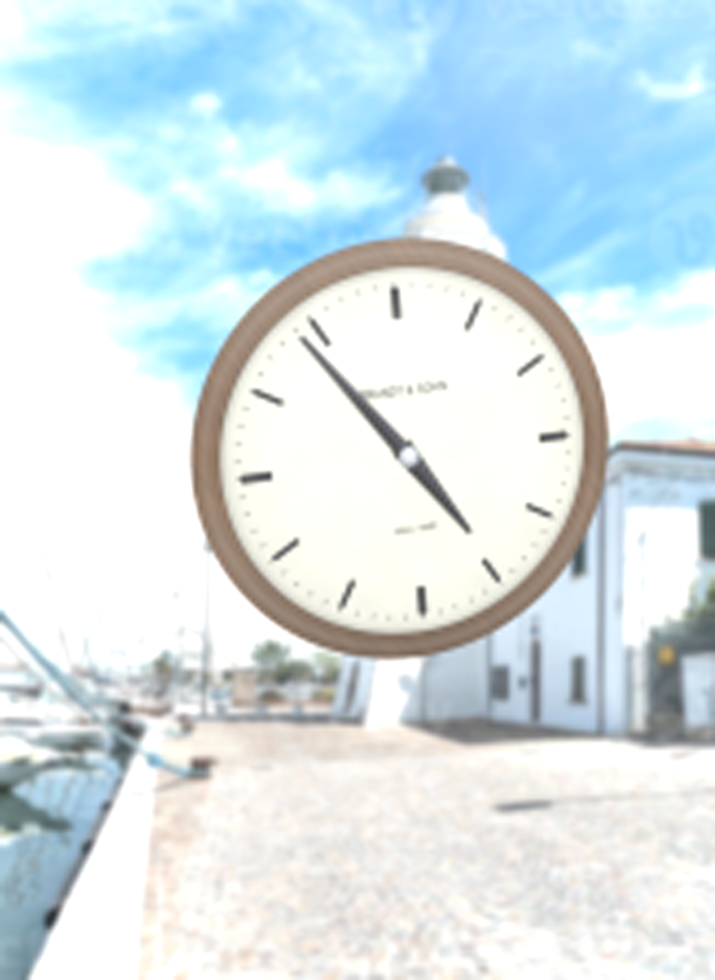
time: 4:54
